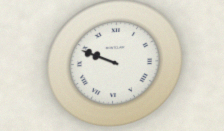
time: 9:49
